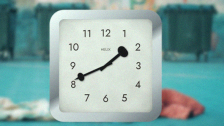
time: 1:41
